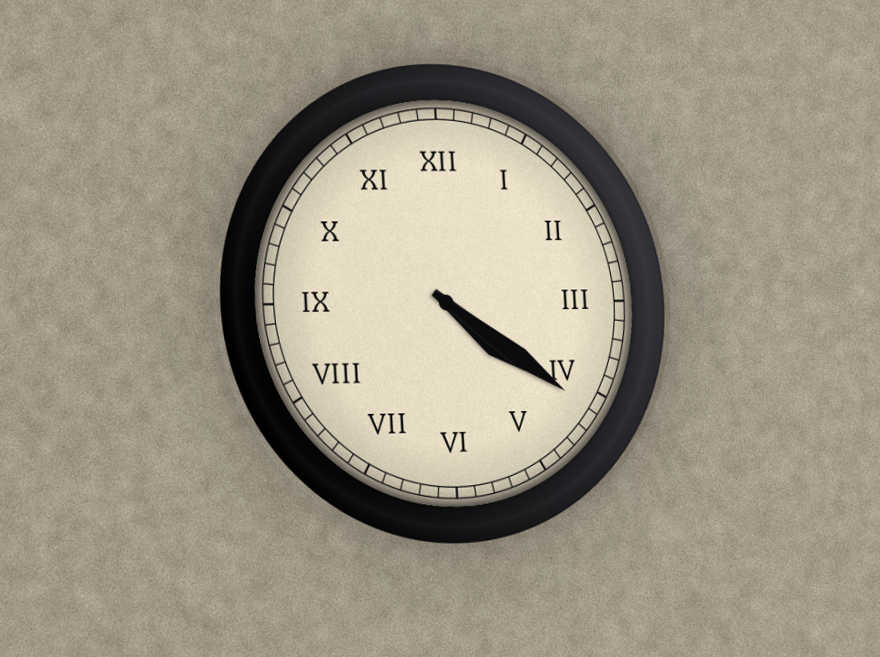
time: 4:21
